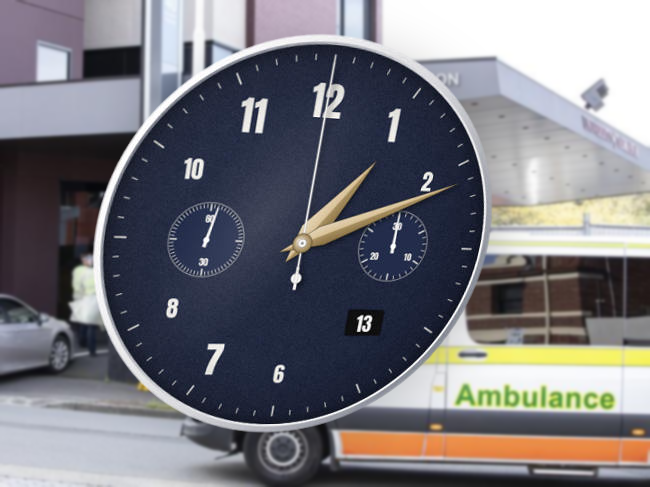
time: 1:11:02
